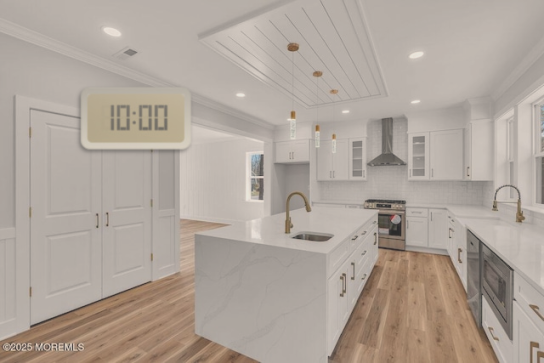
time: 10:00
